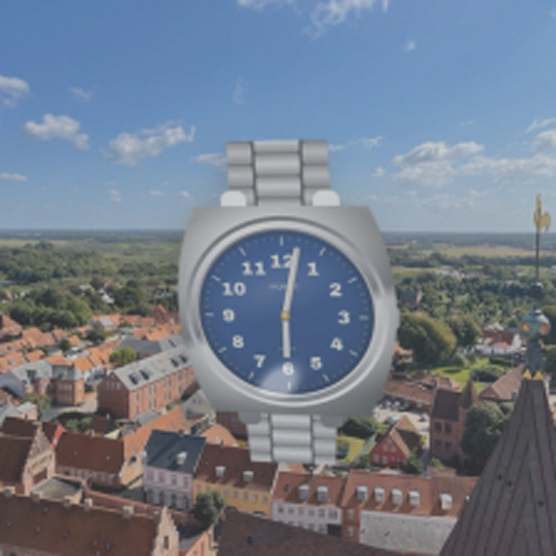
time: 6:02
